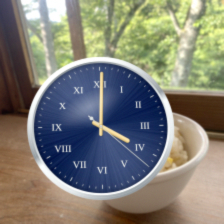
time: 4:00:22
